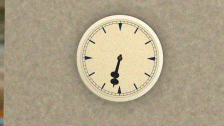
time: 6:32
